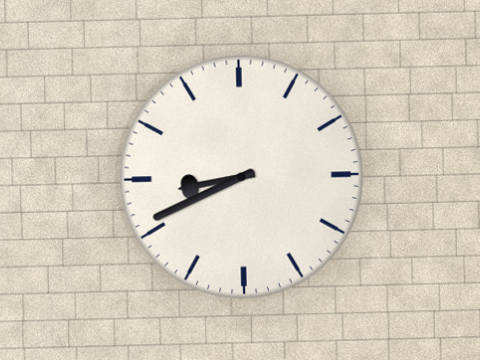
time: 8:41
